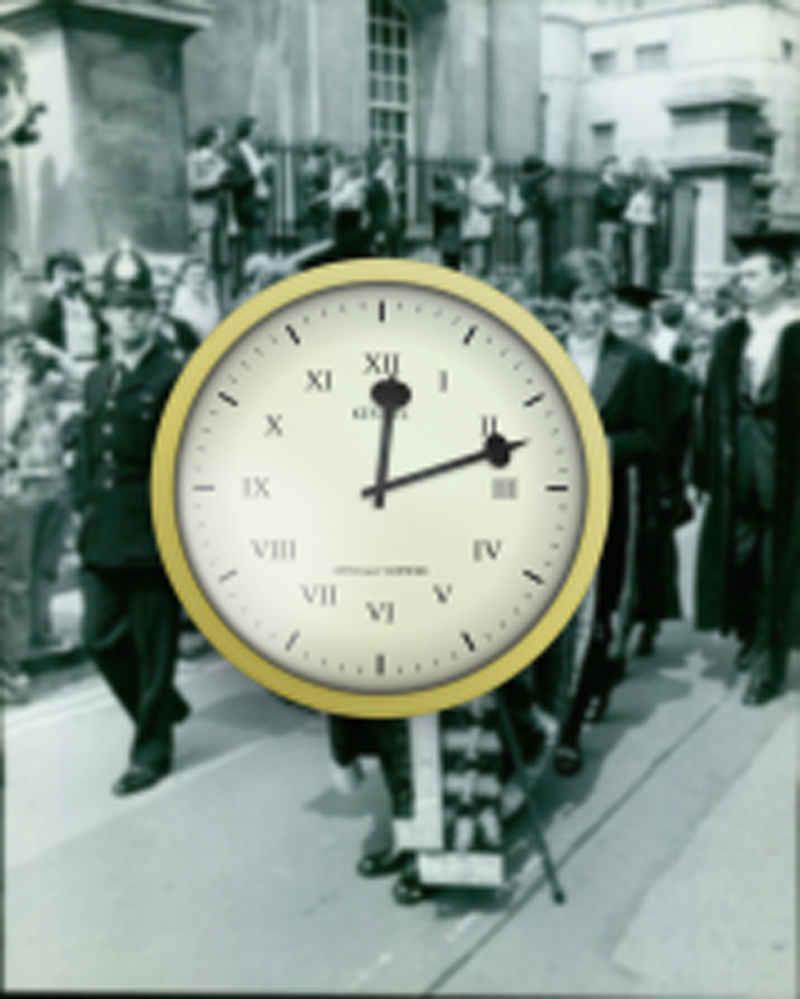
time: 12:12
